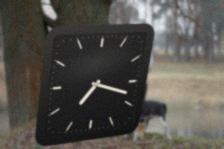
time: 7:18
